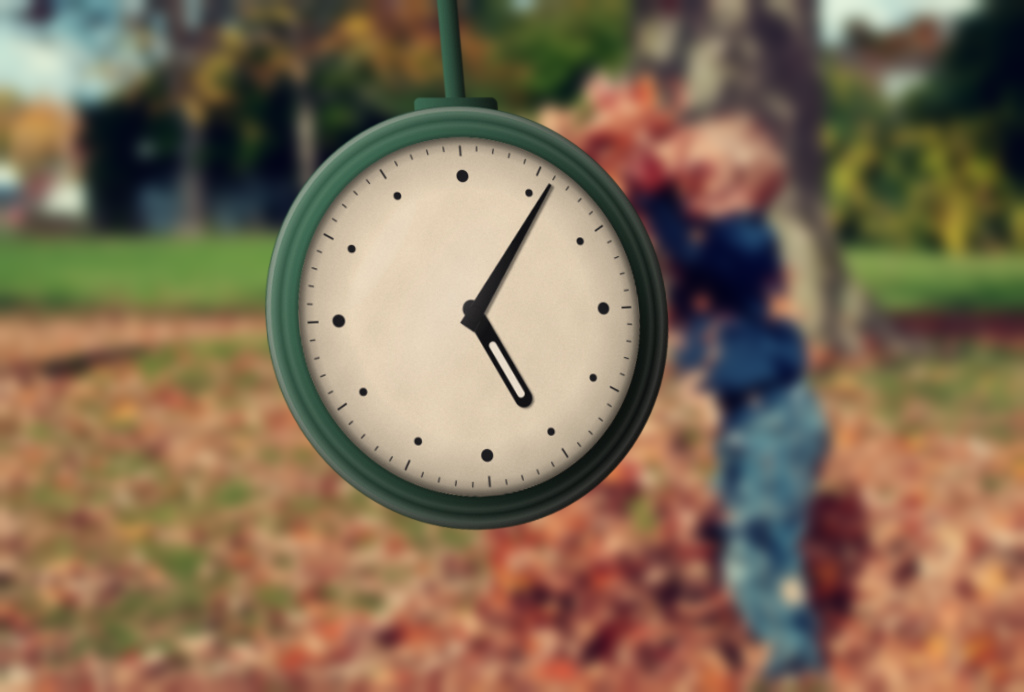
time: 5:06
